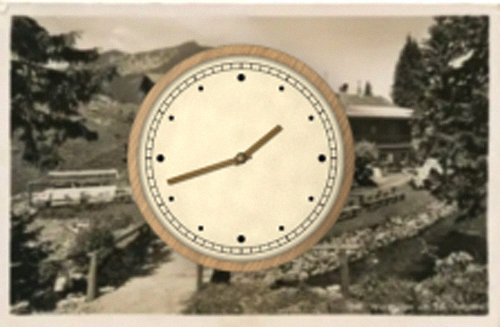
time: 1:42
